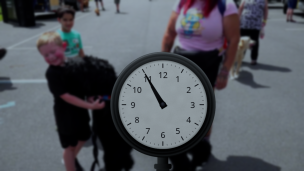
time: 10:55
